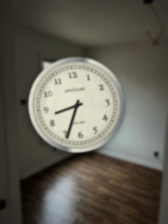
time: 8:34
